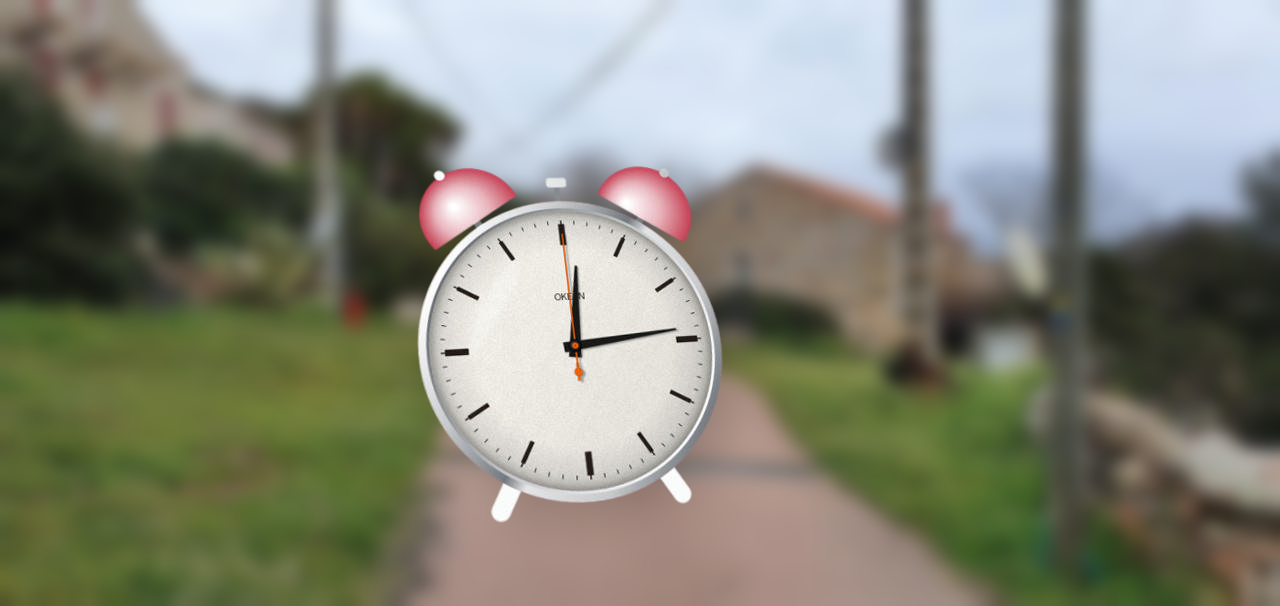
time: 12:14:00
